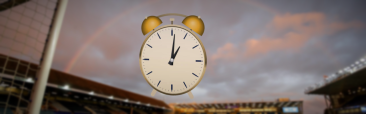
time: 1:01
